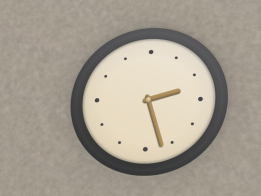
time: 2:27
